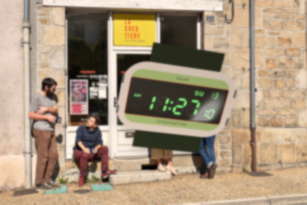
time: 11:27
